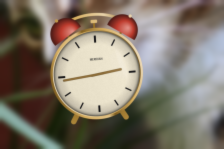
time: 2:44
